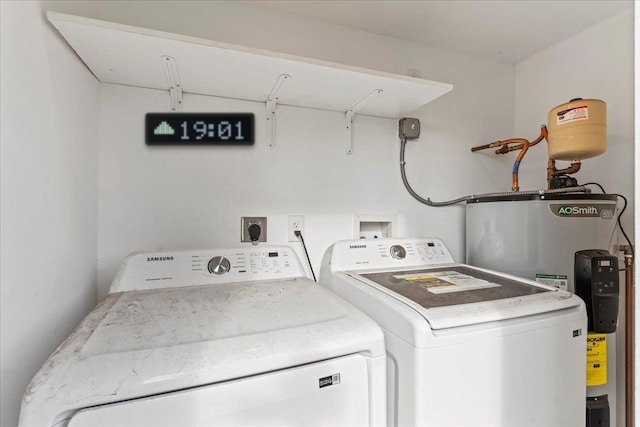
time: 19:01
